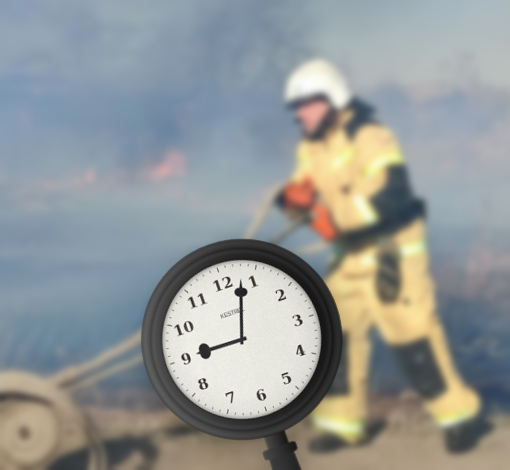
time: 9:03
